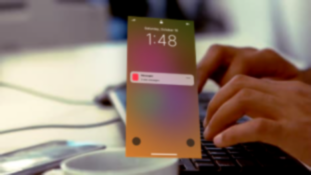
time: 1:48
